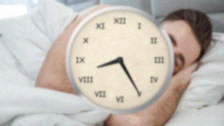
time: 8:25
